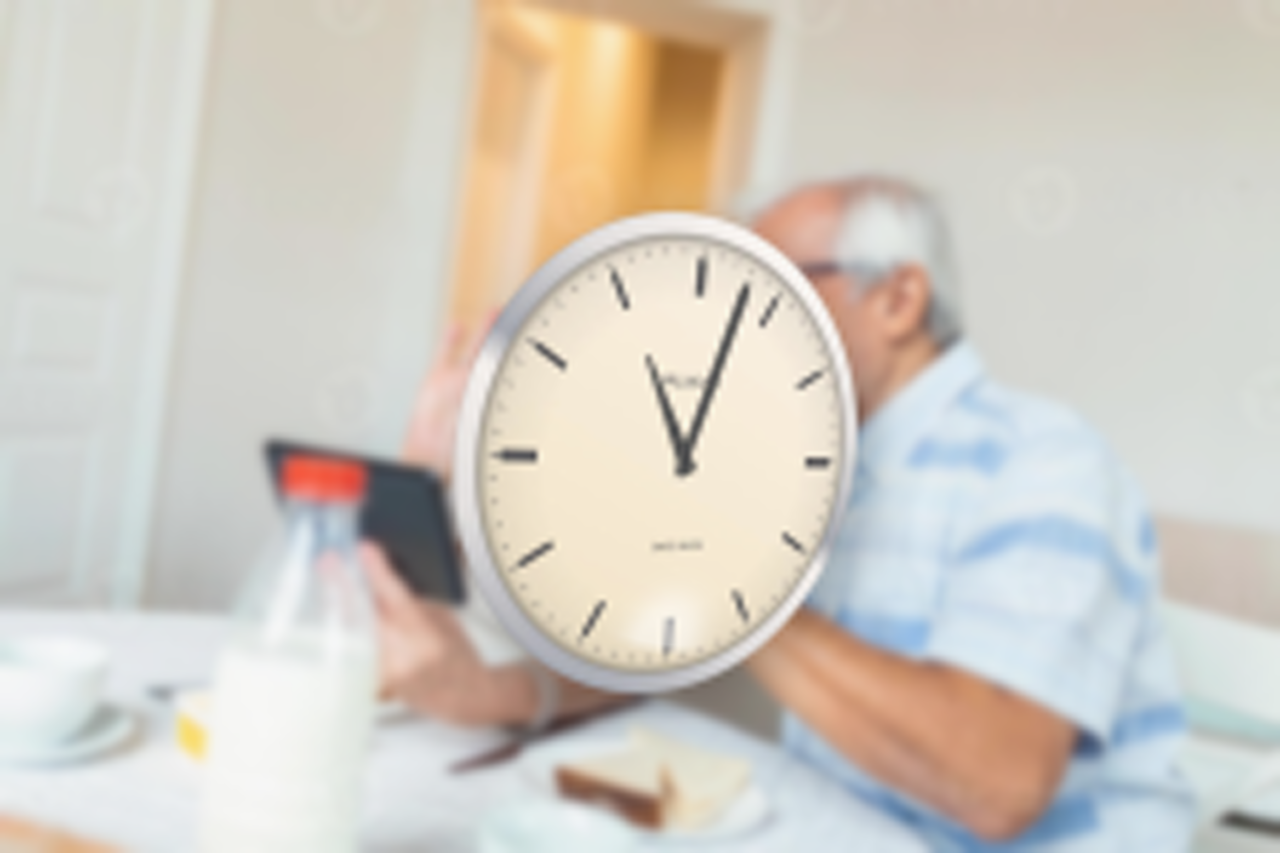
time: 11:03
